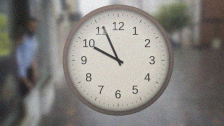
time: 9:56
